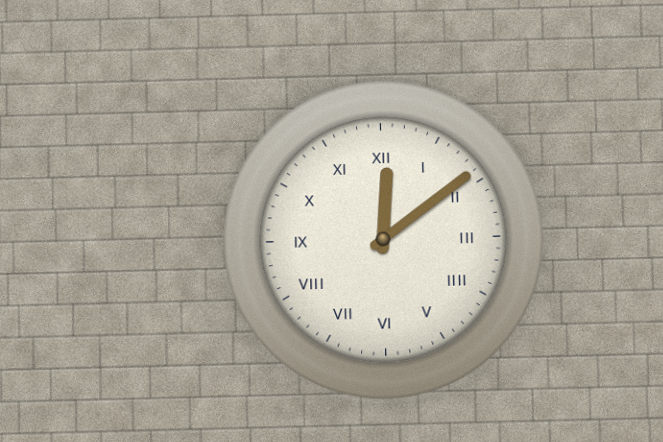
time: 12:09
